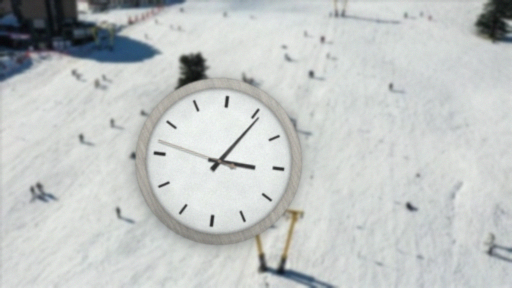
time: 3:05:47
